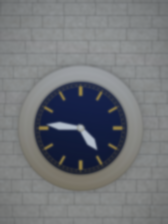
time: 4:46
